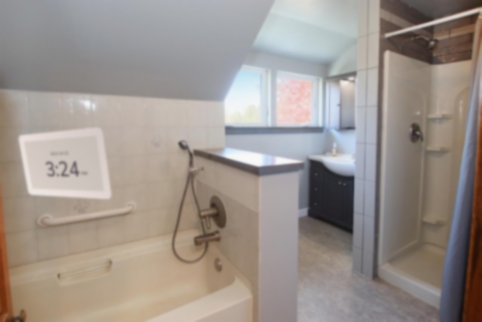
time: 3:24
